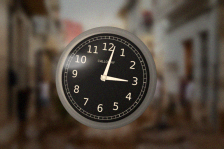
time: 3:02
